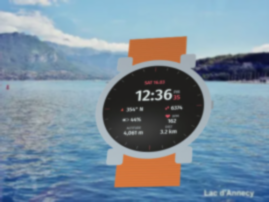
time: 12:36
